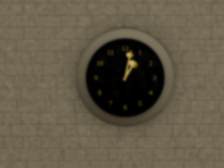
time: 1:02
